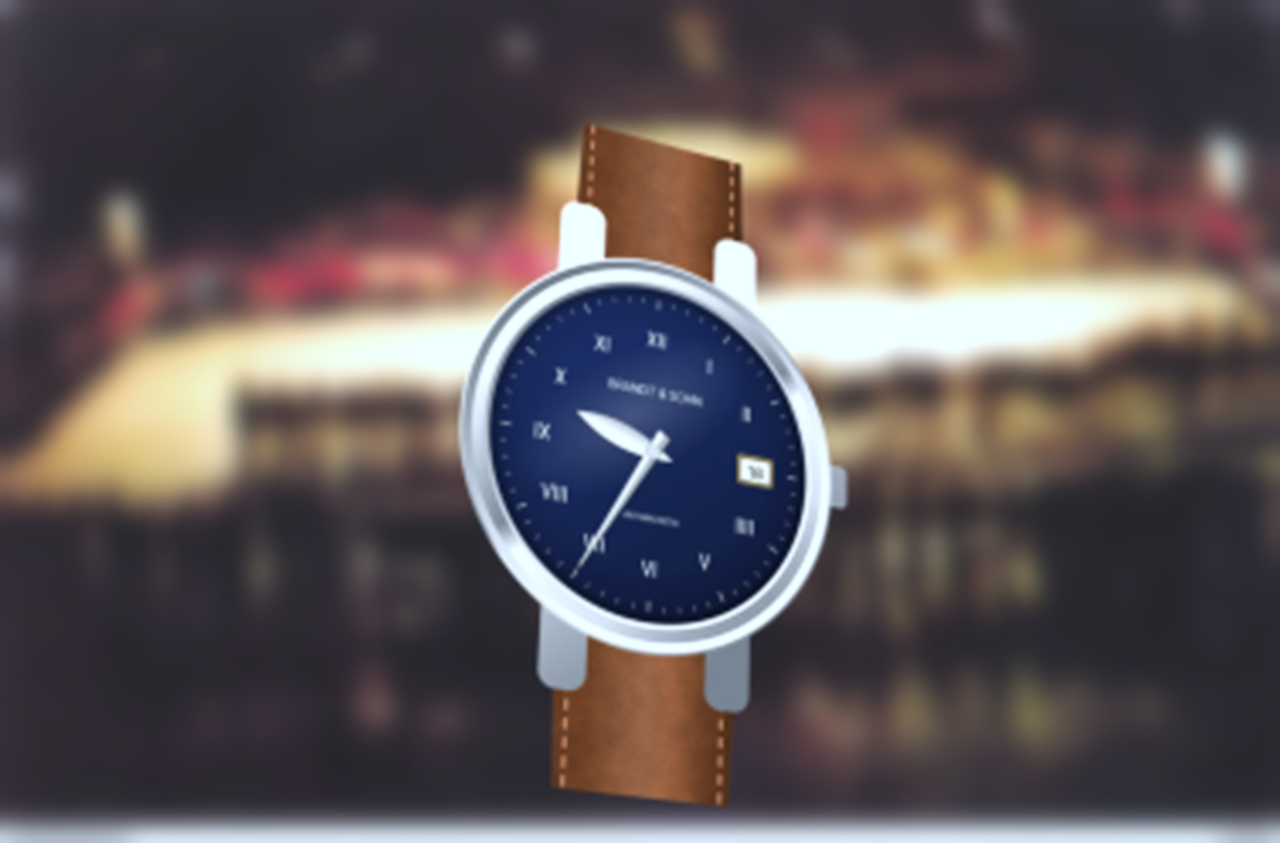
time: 9:35
